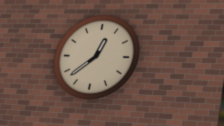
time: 12:38
